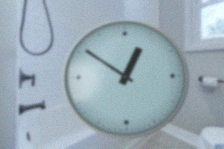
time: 12:51
